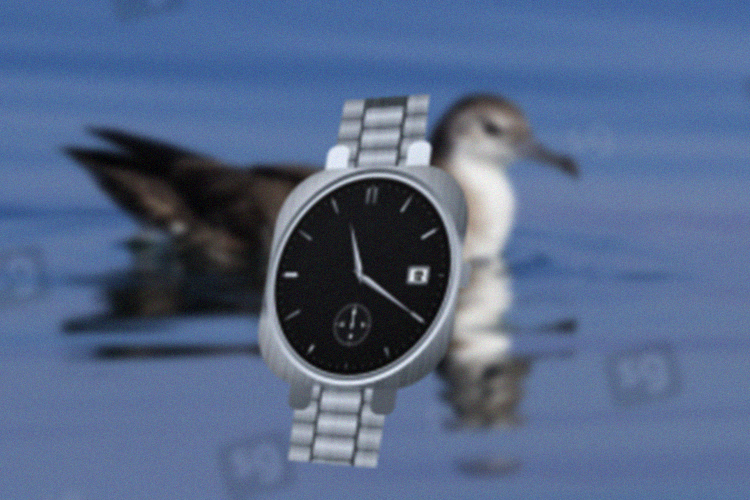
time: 11:20
